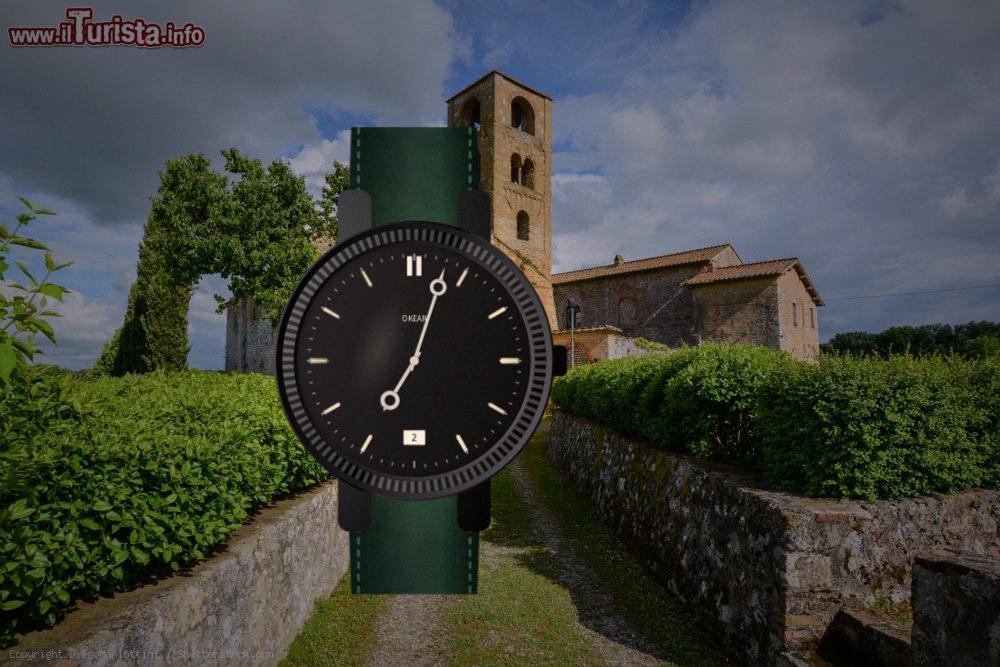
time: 7:03
